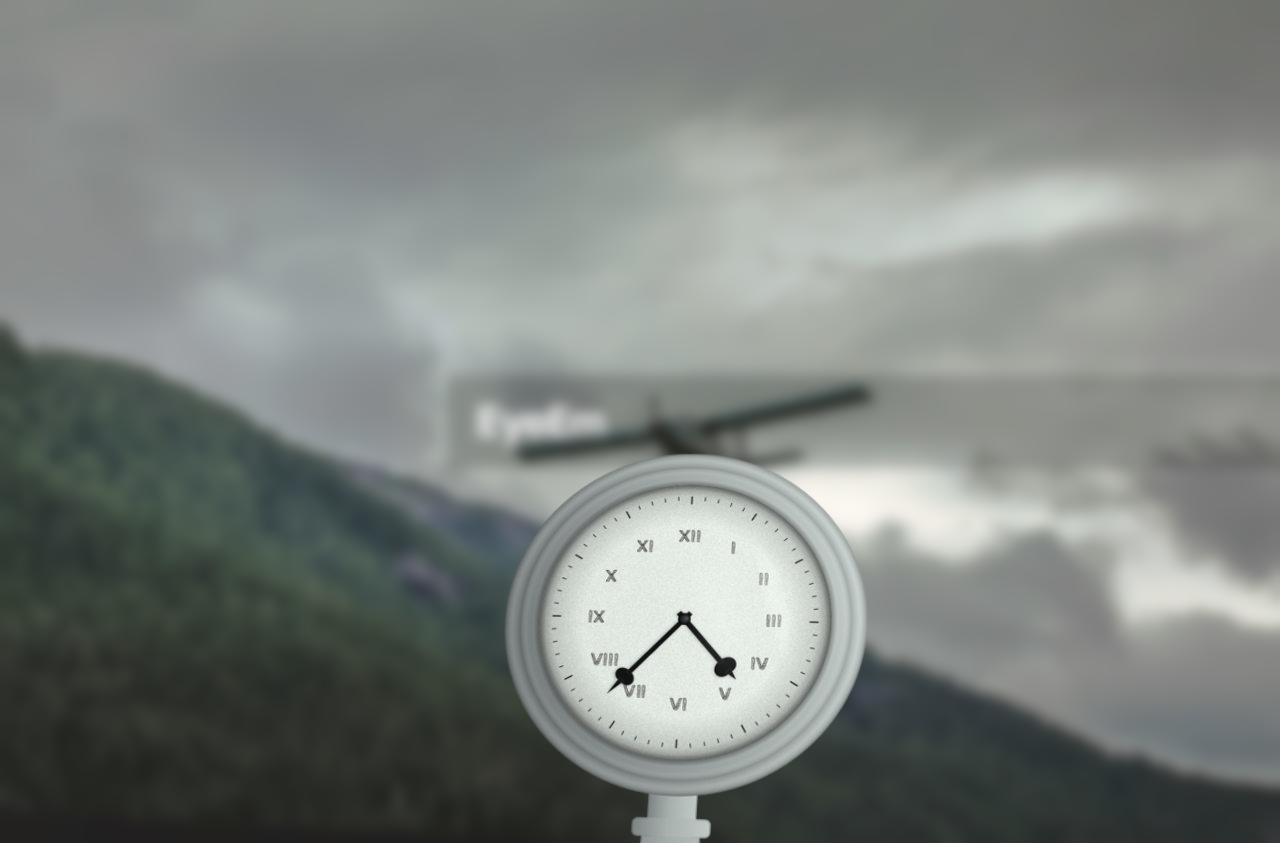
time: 4:37
